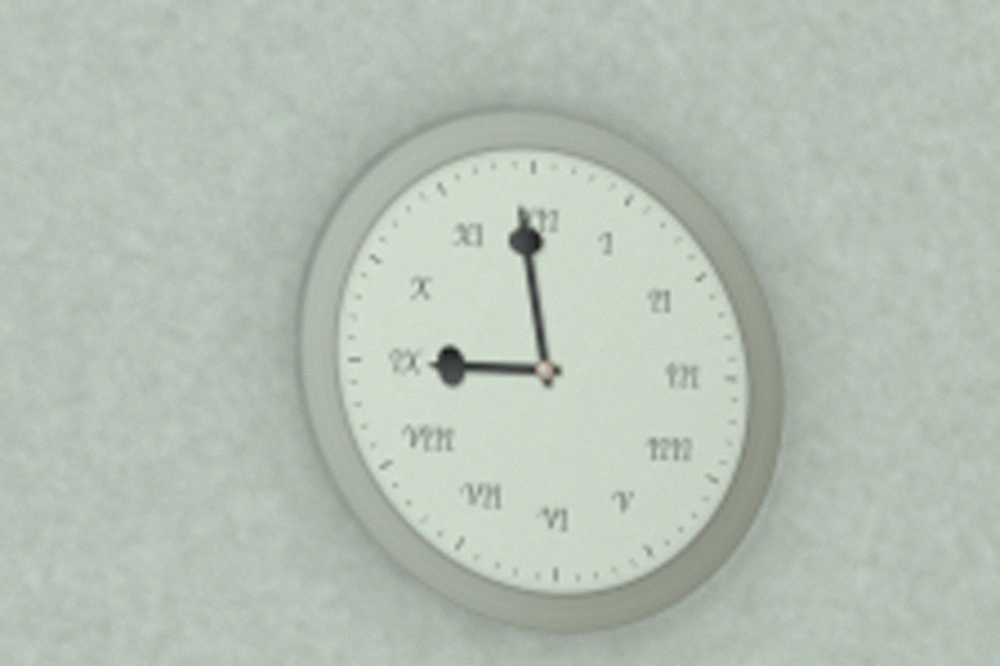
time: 8:59
